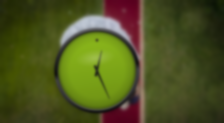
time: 12:26
